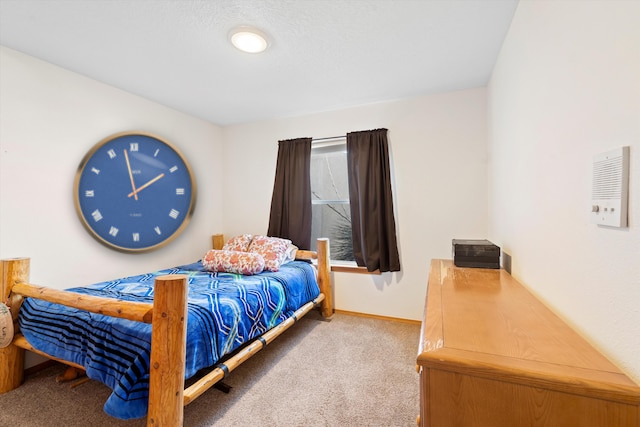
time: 1:58
